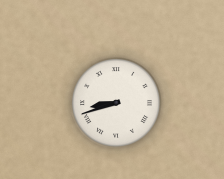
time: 8:42
